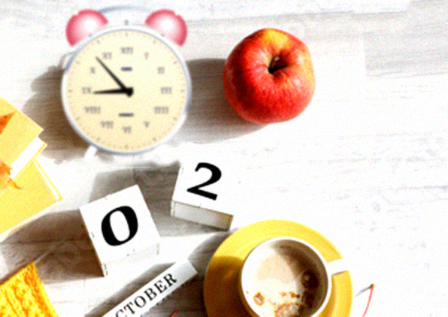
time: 8:53
